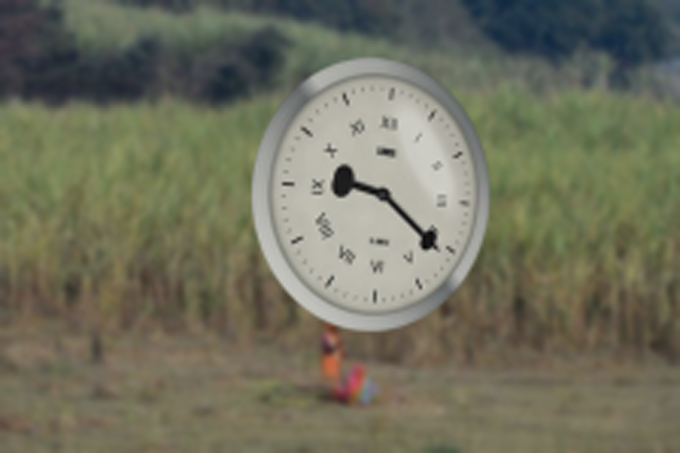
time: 9:21
